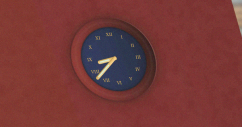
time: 8:38
